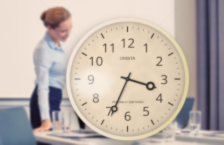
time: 3:34
